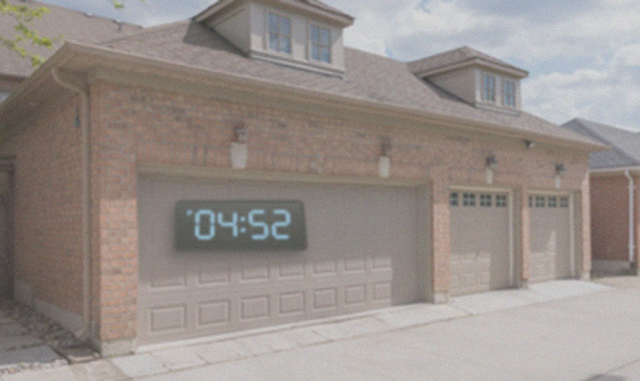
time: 4:52
